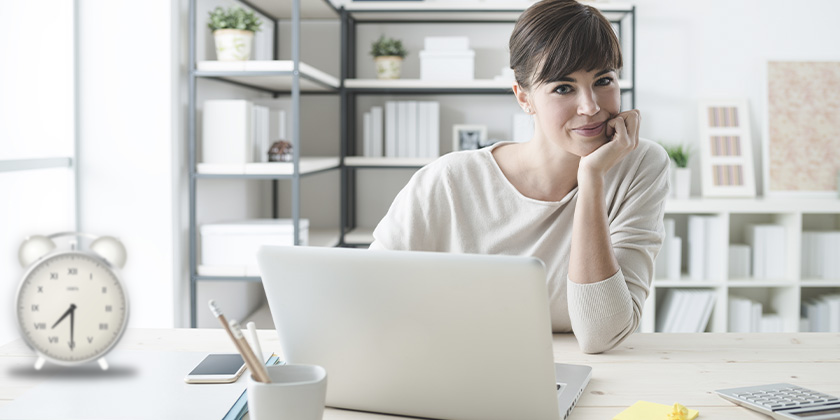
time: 7:30
